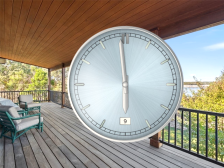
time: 5:59
